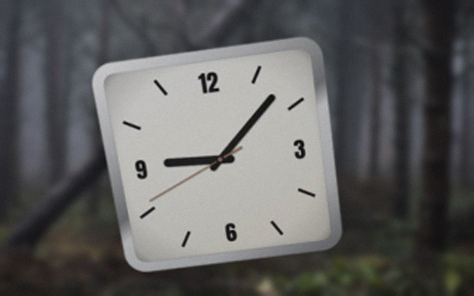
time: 9:07:41
